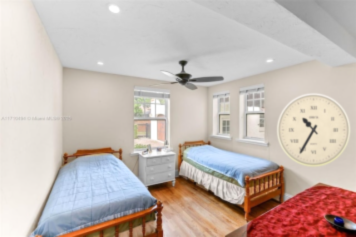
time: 10:35
